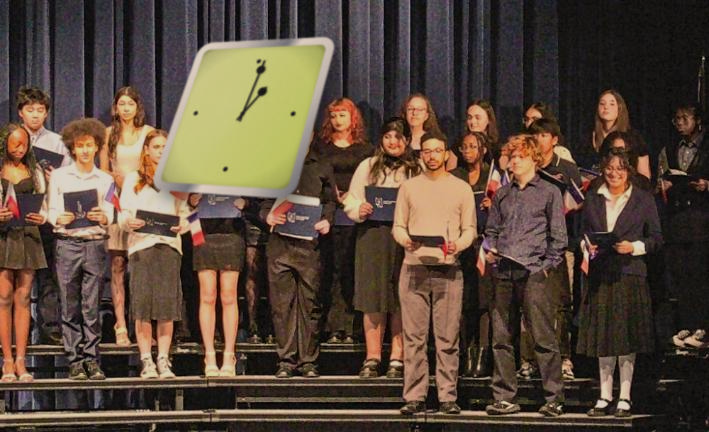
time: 1:01
